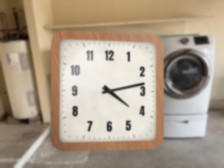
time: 4:13
